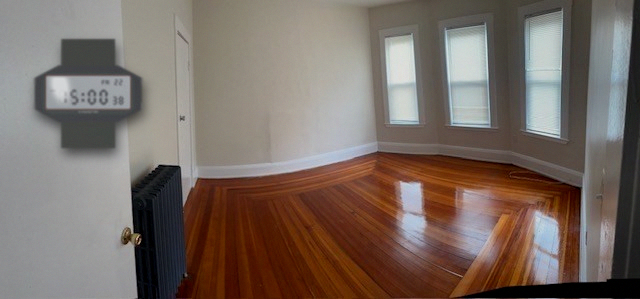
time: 15:00
